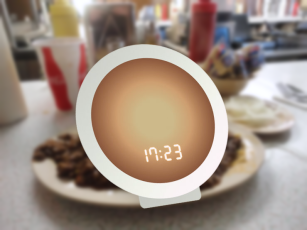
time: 17:23
